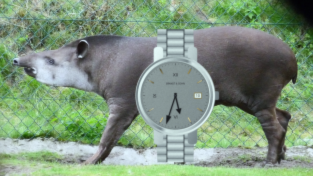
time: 5:33
